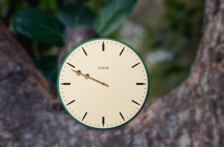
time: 9:49
